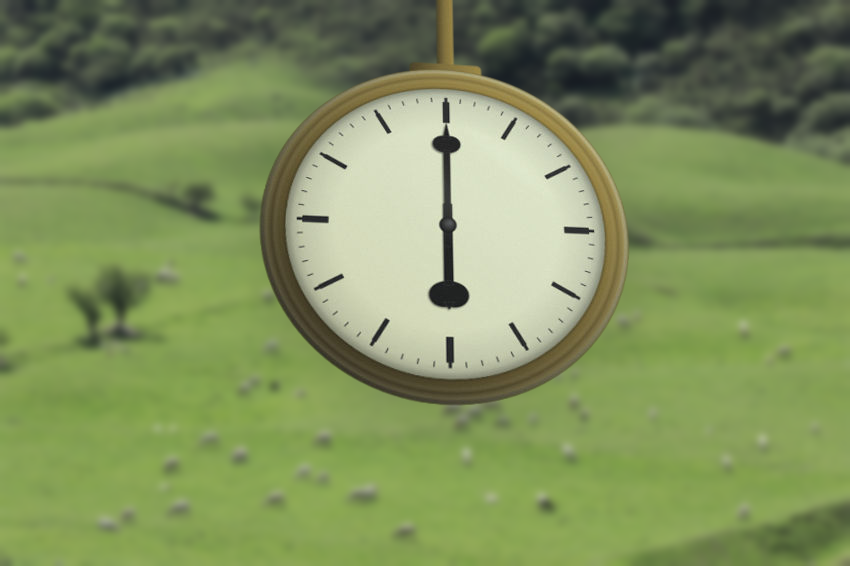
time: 6:00
